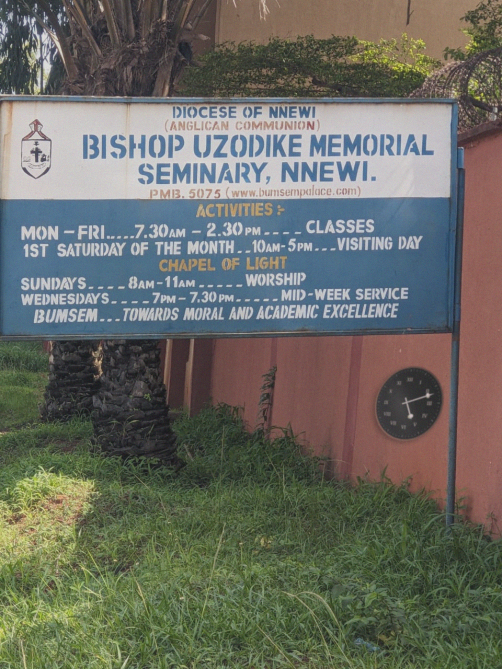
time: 5:12
